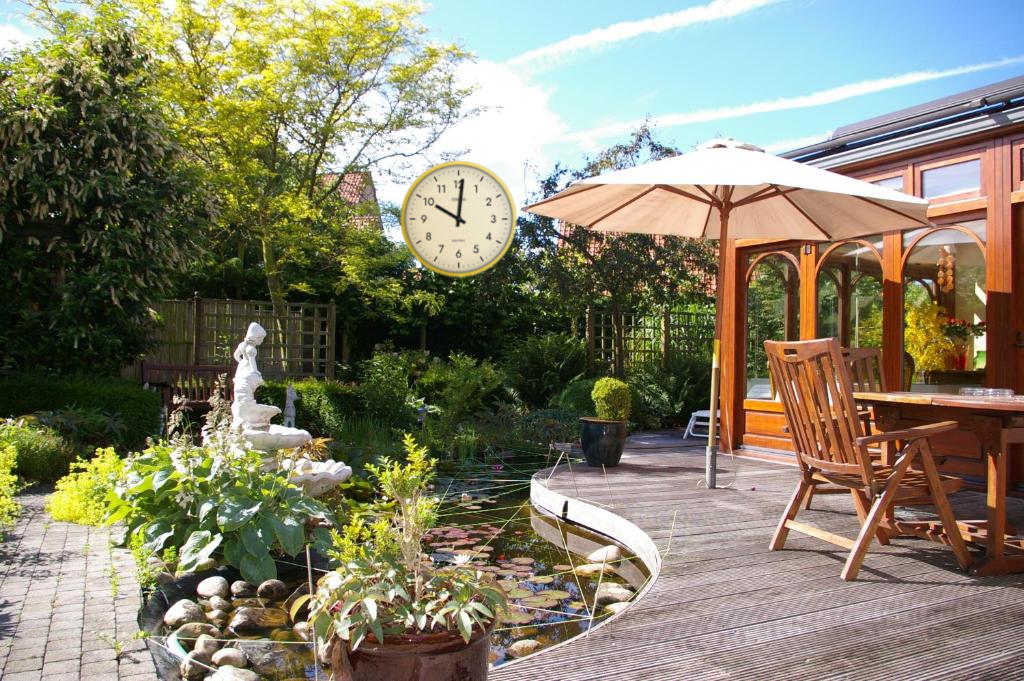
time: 10:01
